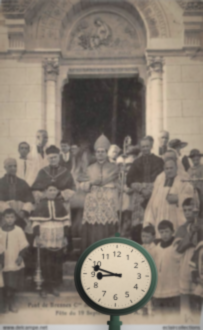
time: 8:48
